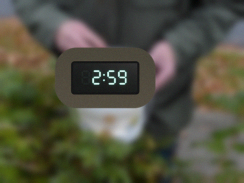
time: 2:59
